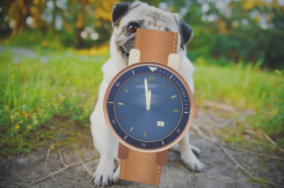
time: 11:58
